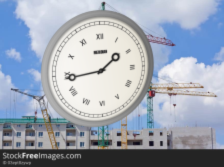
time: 1:44
